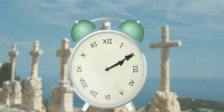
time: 2:10
